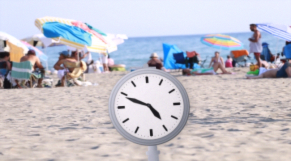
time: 4:49
